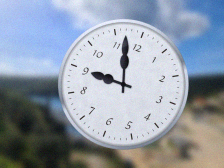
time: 8:57
